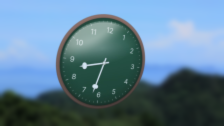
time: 8:32
